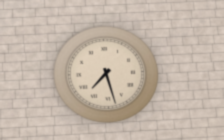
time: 7:28
